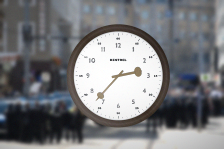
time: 2:37
